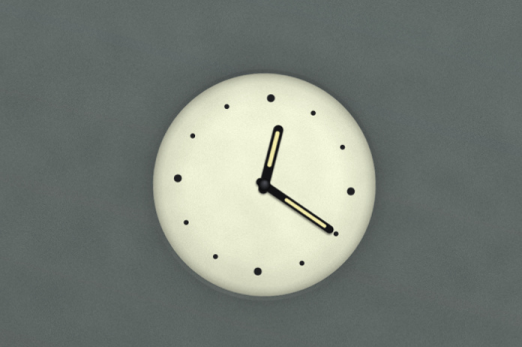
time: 12:20
